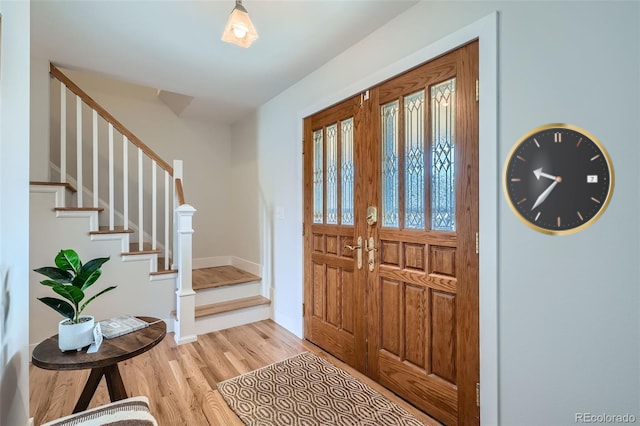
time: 9:37
